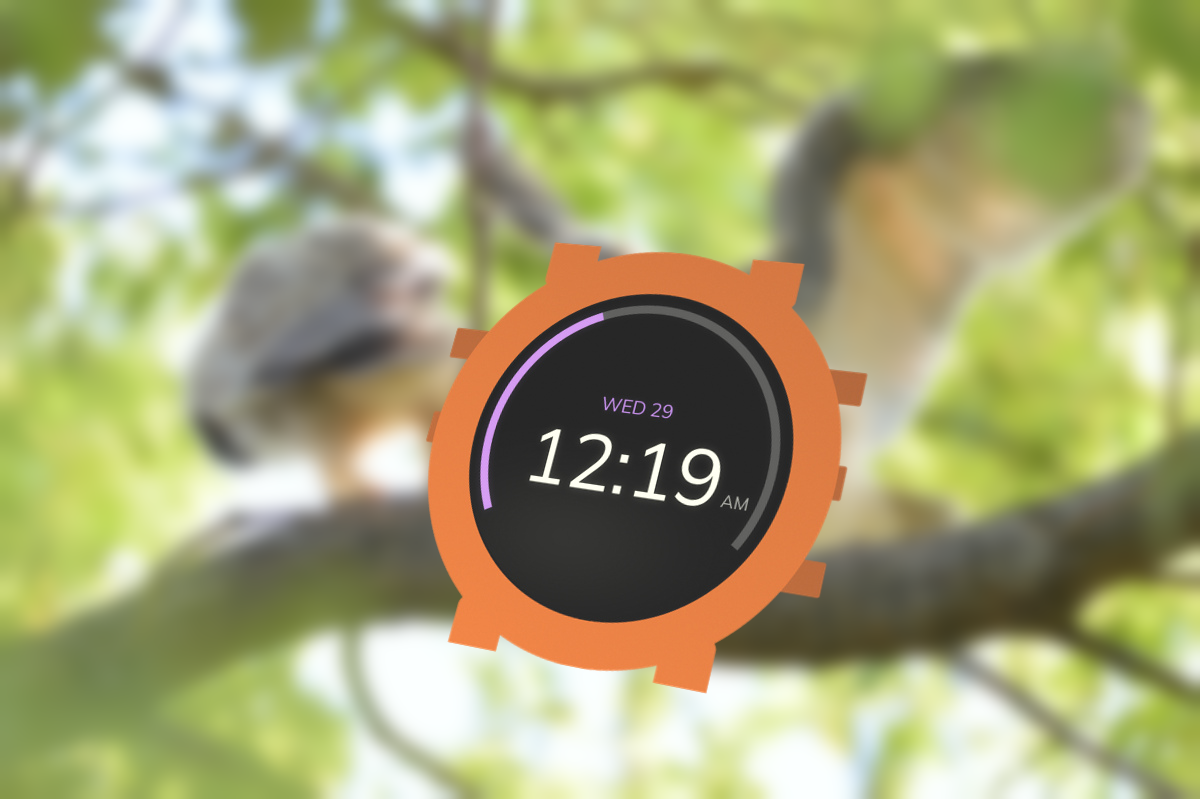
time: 12:19
